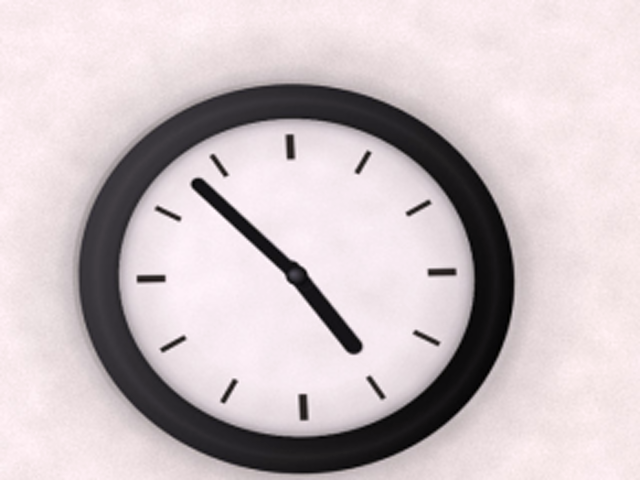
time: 4:53
